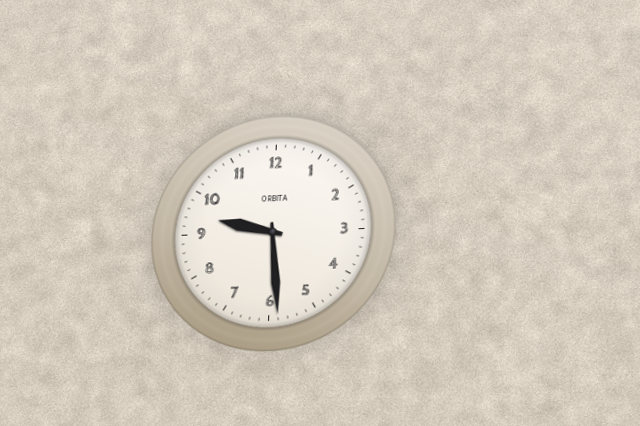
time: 9:29
